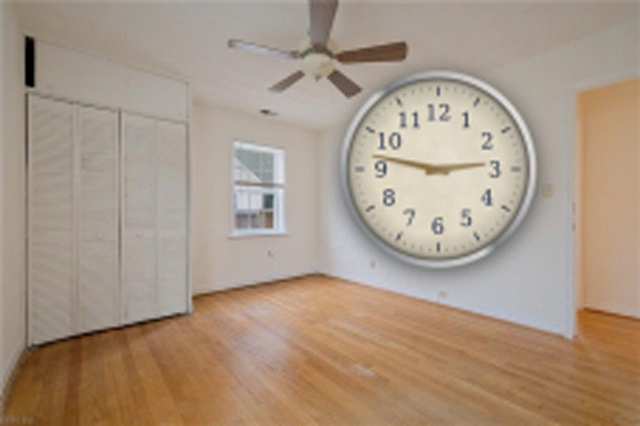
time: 2:47
